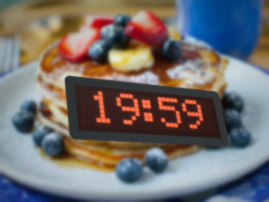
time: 19:59
